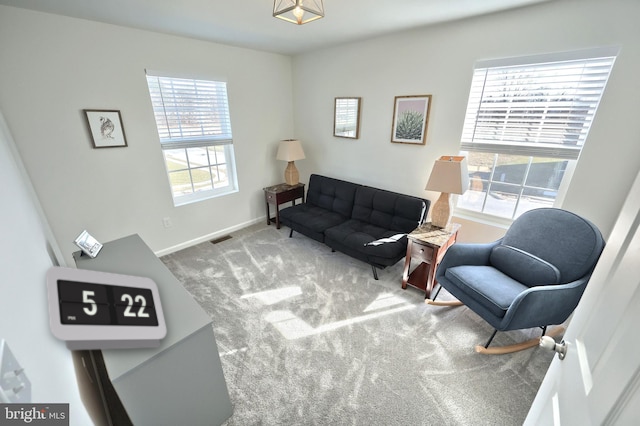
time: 5:22
